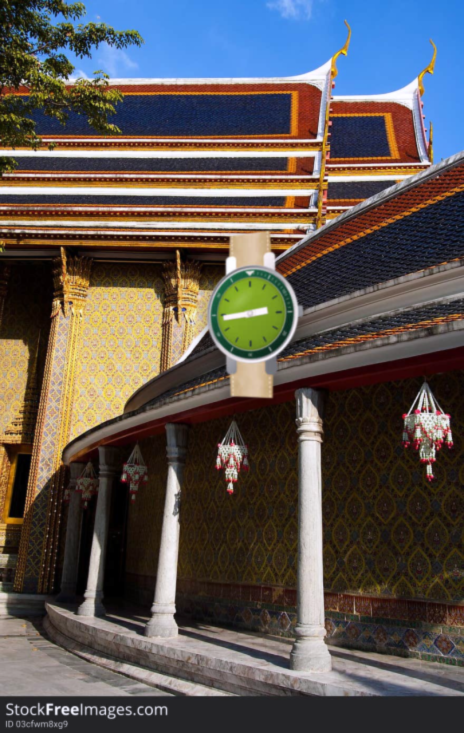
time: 2:44
